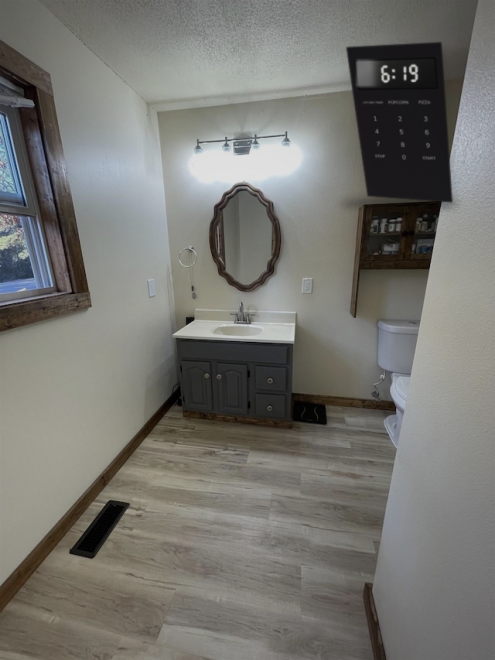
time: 6:19
